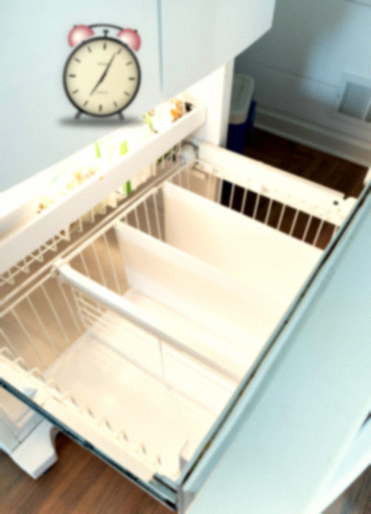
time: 7:04
